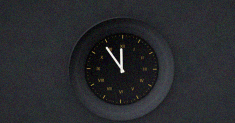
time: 11:54
